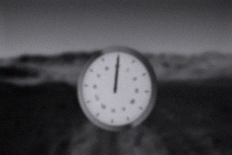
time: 12:00
